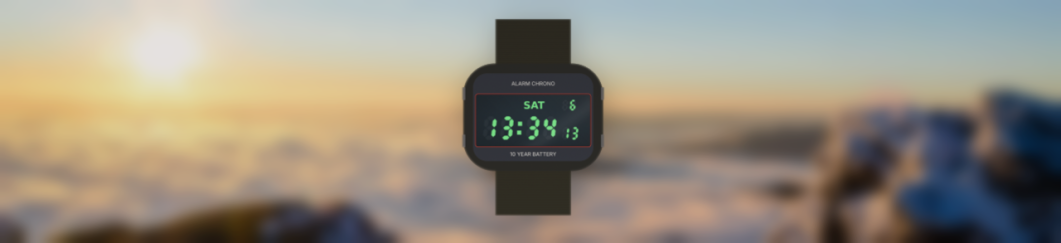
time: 13:34:13
